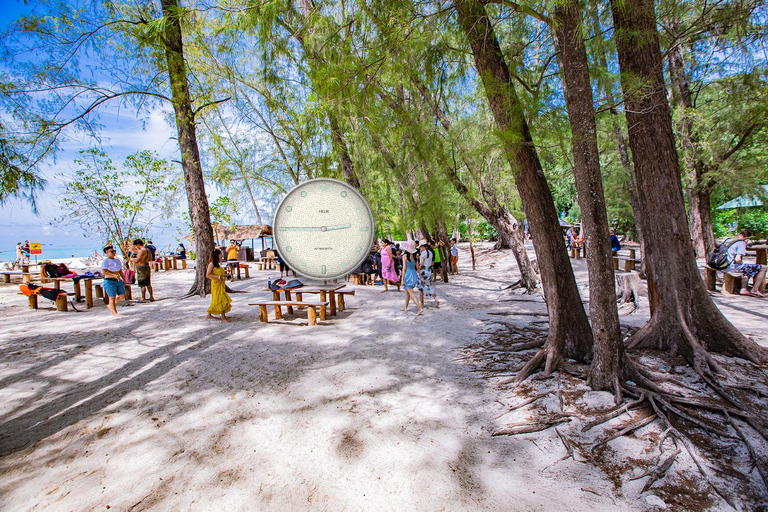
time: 2:45
